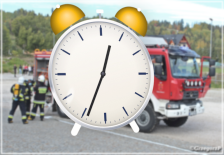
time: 12:34
